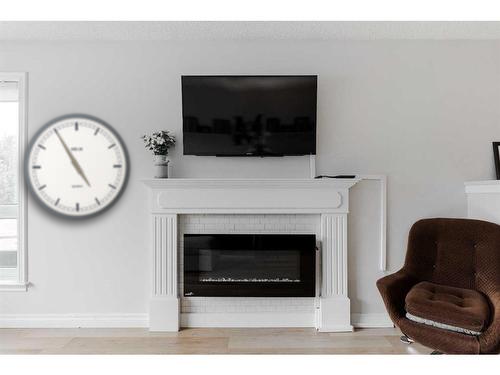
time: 4:55
